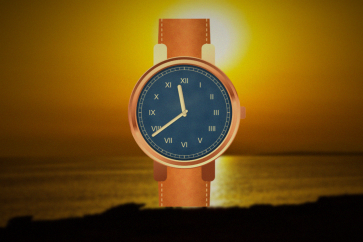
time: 11:39
